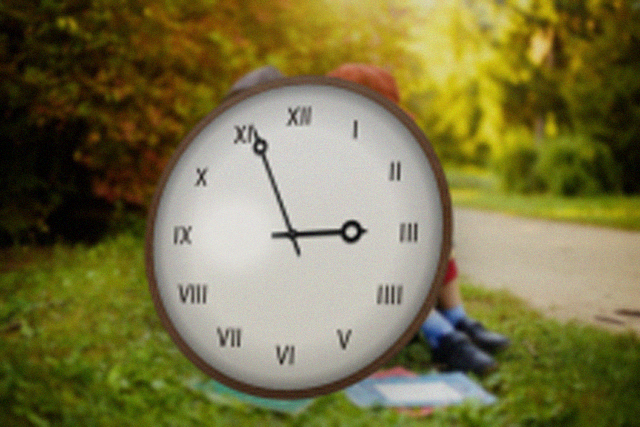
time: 2:56
